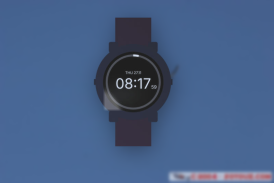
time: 8:17
